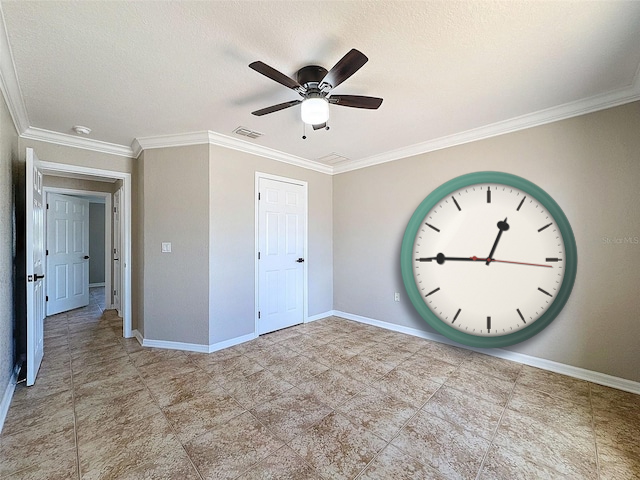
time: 12:45:16
